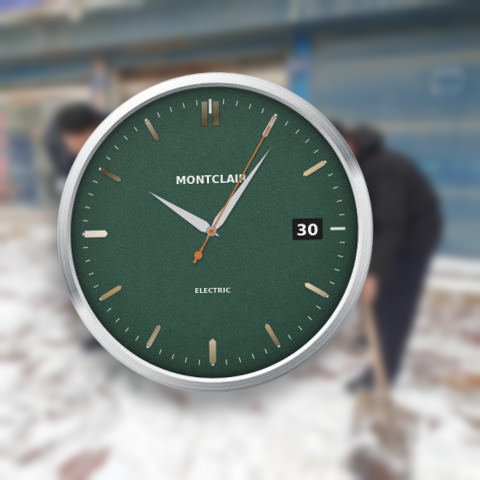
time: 10:06:05
